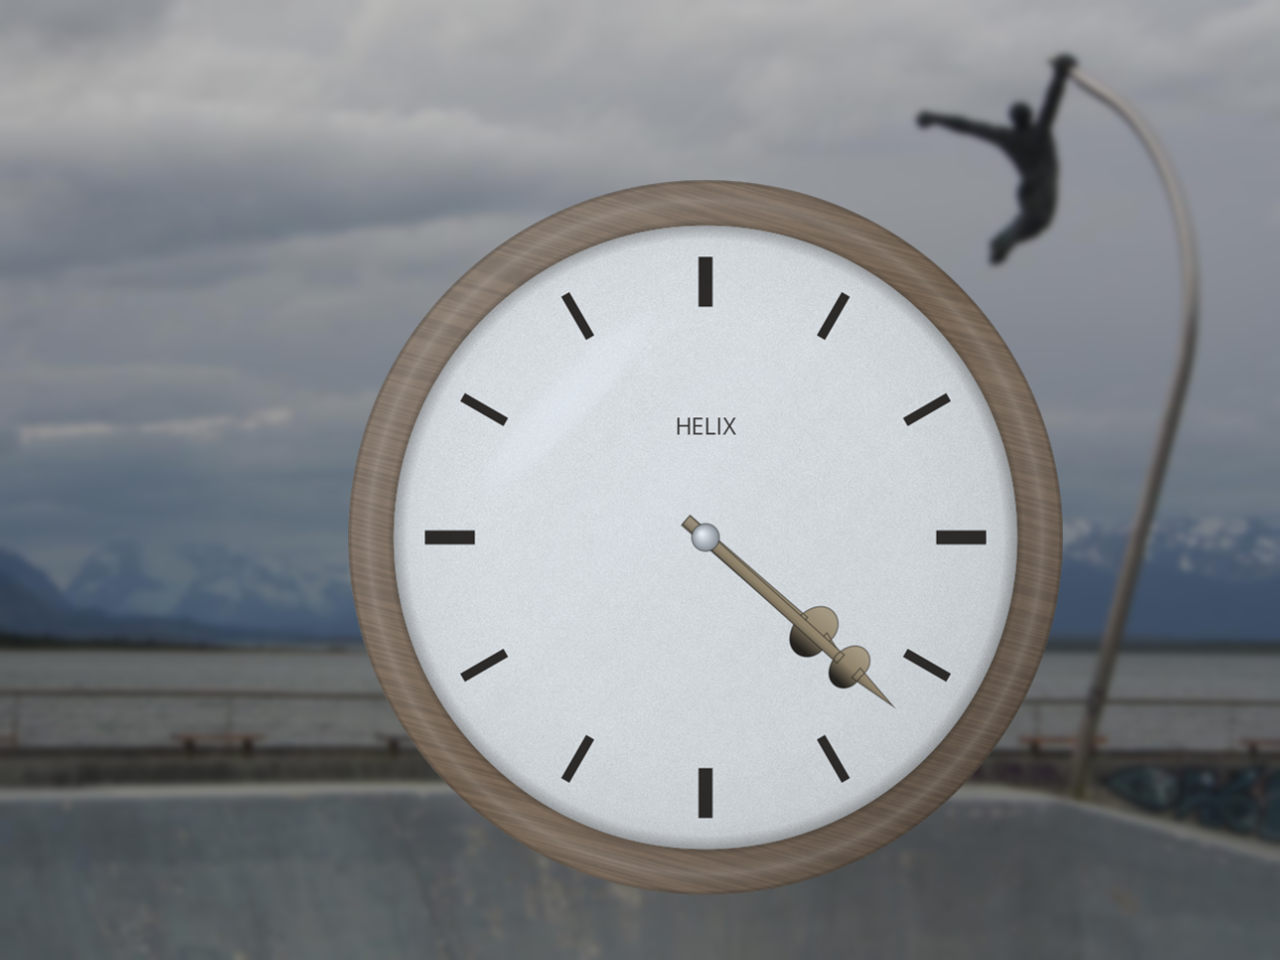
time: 4:22
